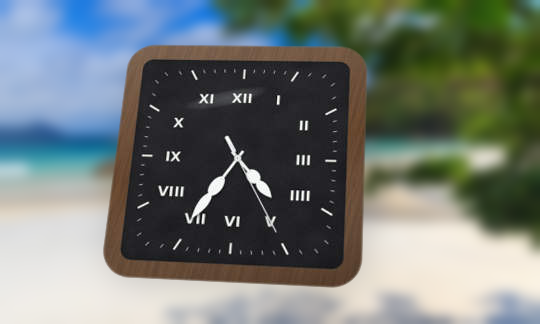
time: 4:35:25
